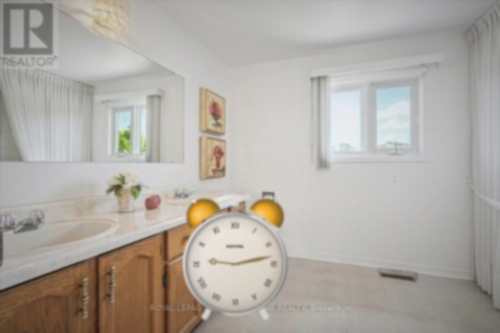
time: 9:13
